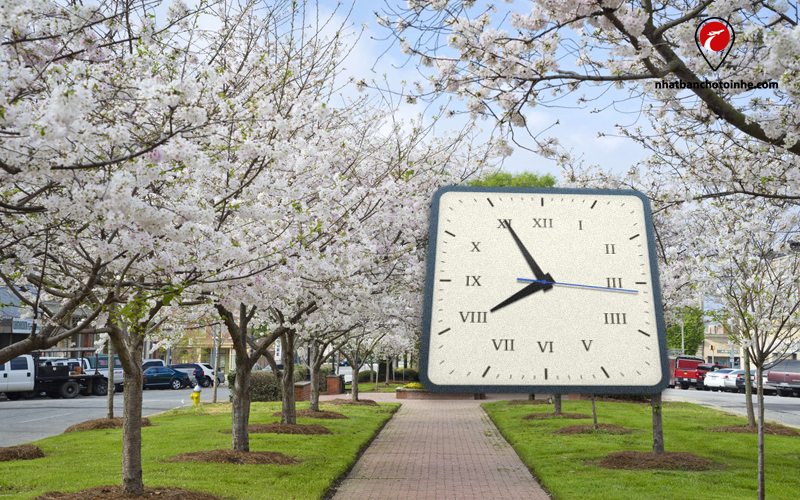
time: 7:55:16
